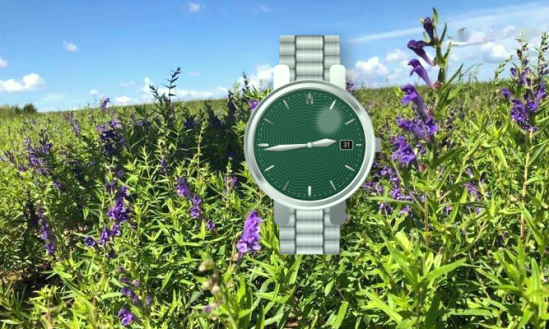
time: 2:44
